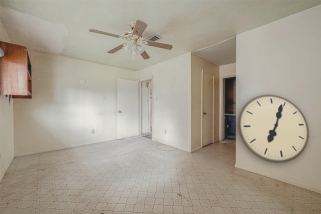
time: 7:04
